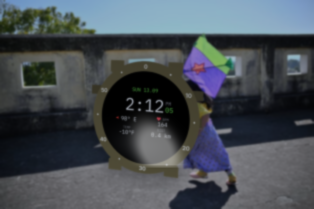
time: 2:12
